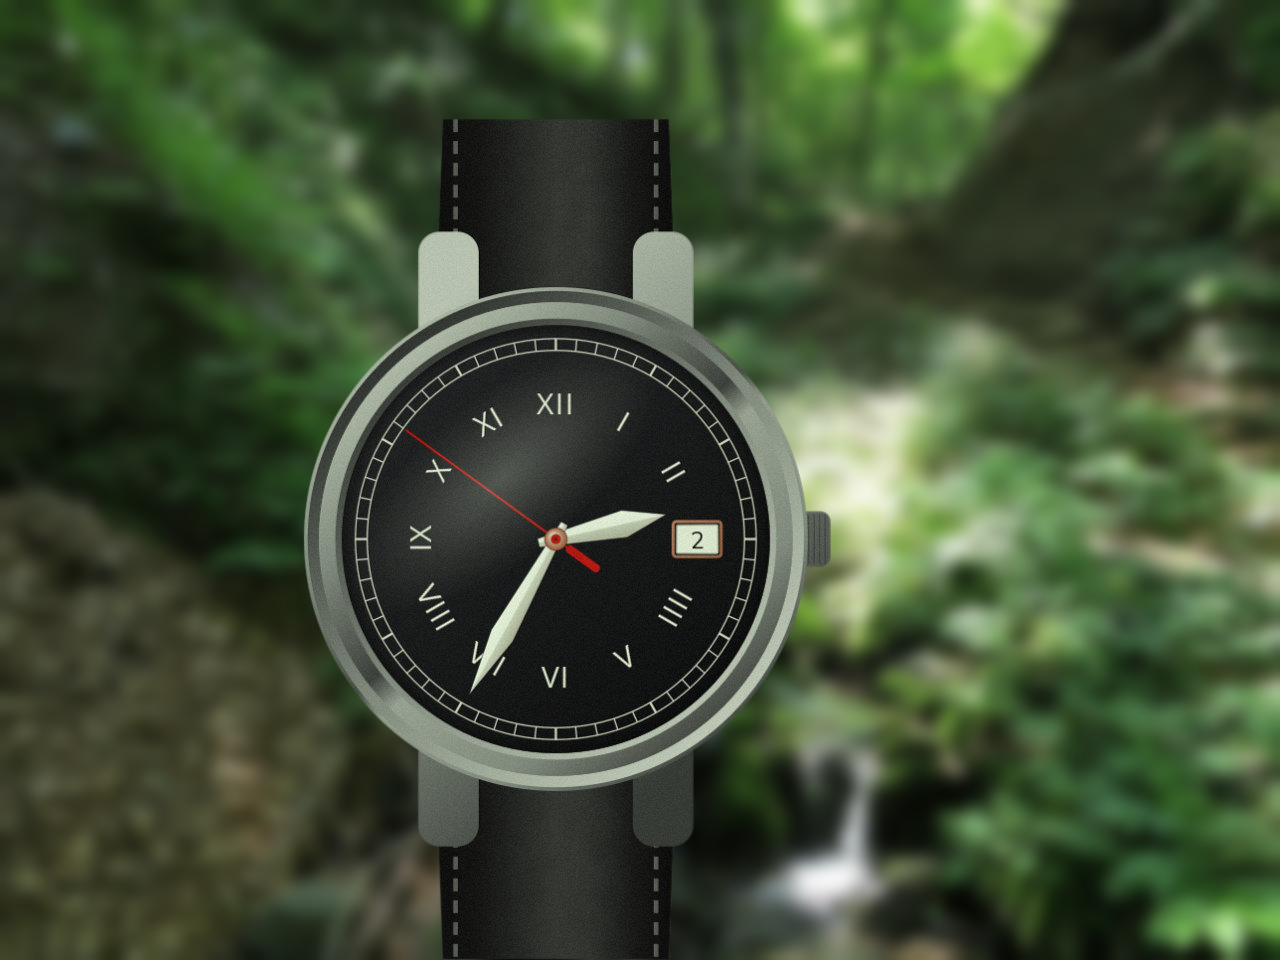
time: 2:34:51
